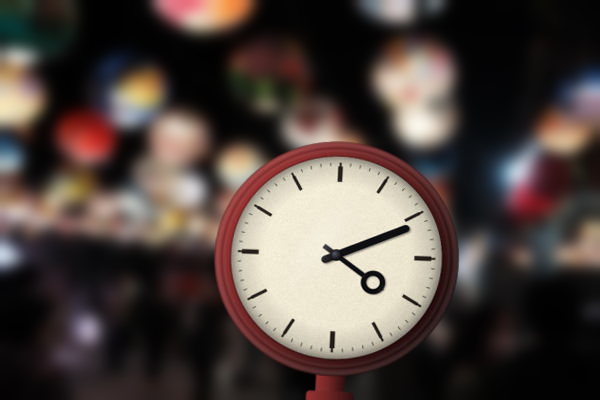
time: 4:11
